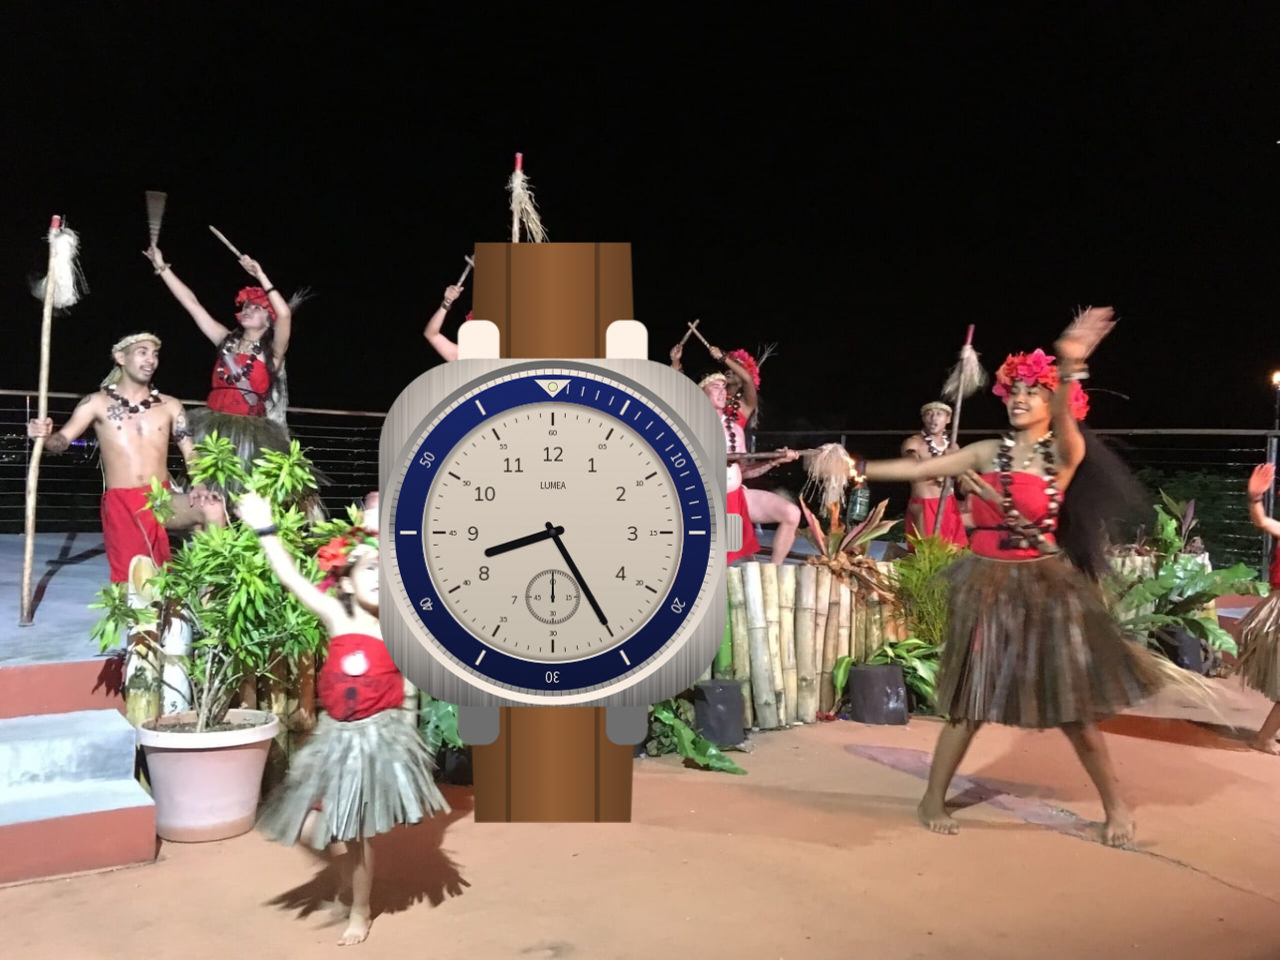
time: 8:25
